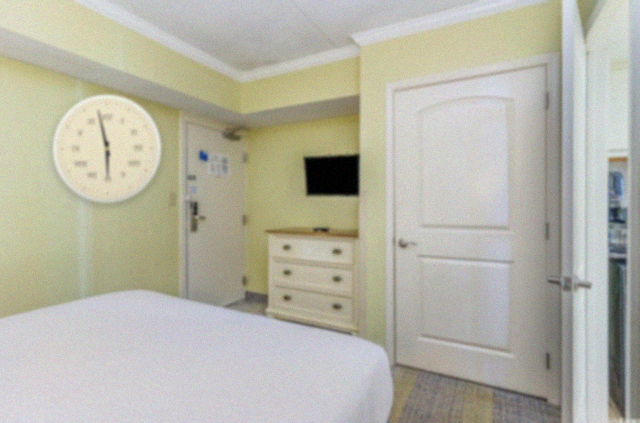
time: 5:58
